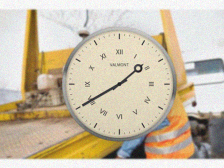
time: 1:40
